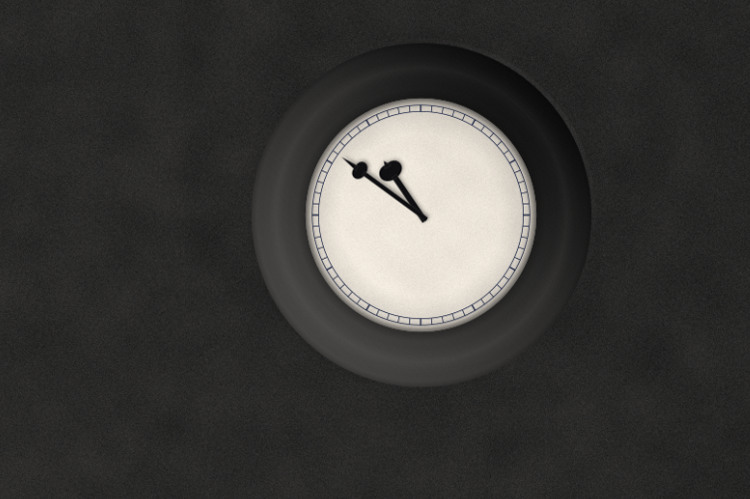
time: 10:51
